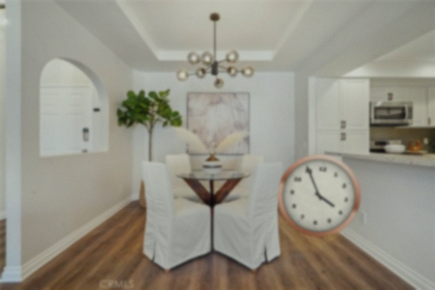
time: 3:55
